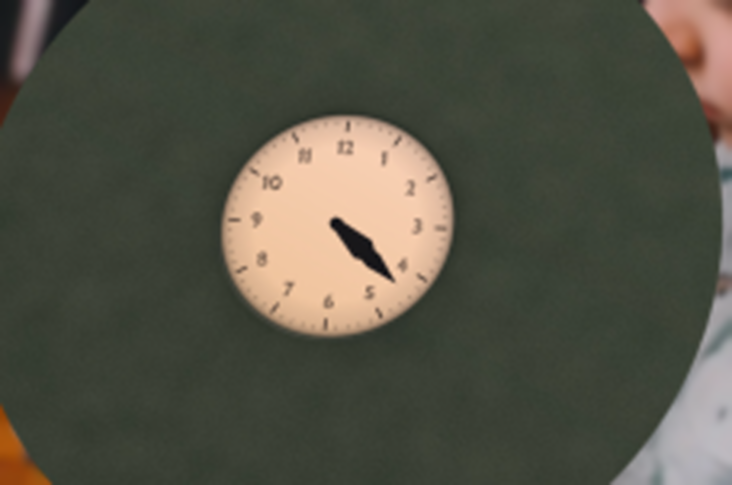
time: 4:22
